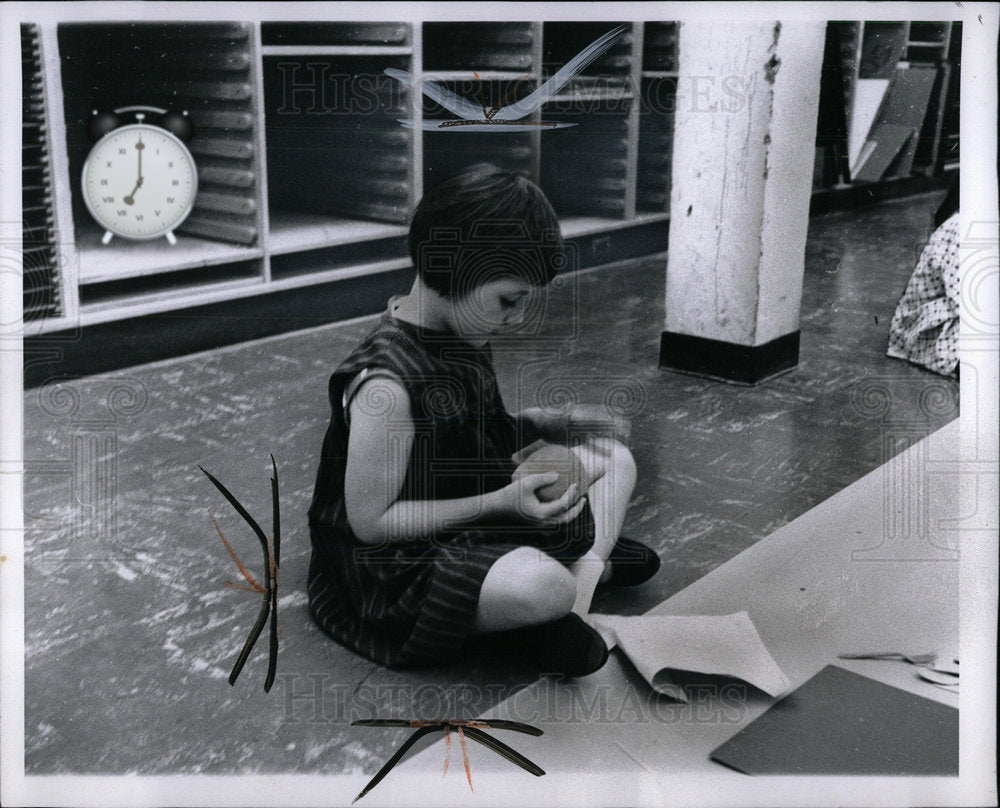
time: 7:00
